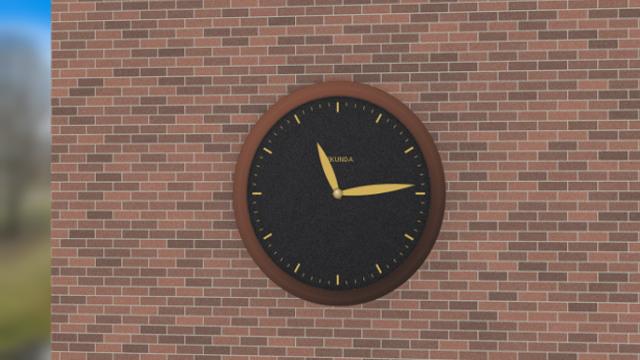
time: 11:14
